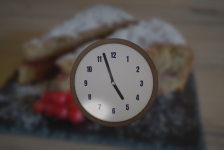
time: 4:57
